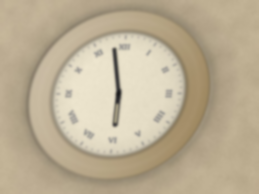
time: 5:58
